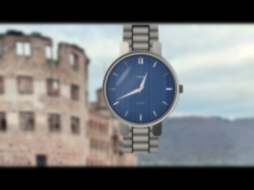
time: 12:41
